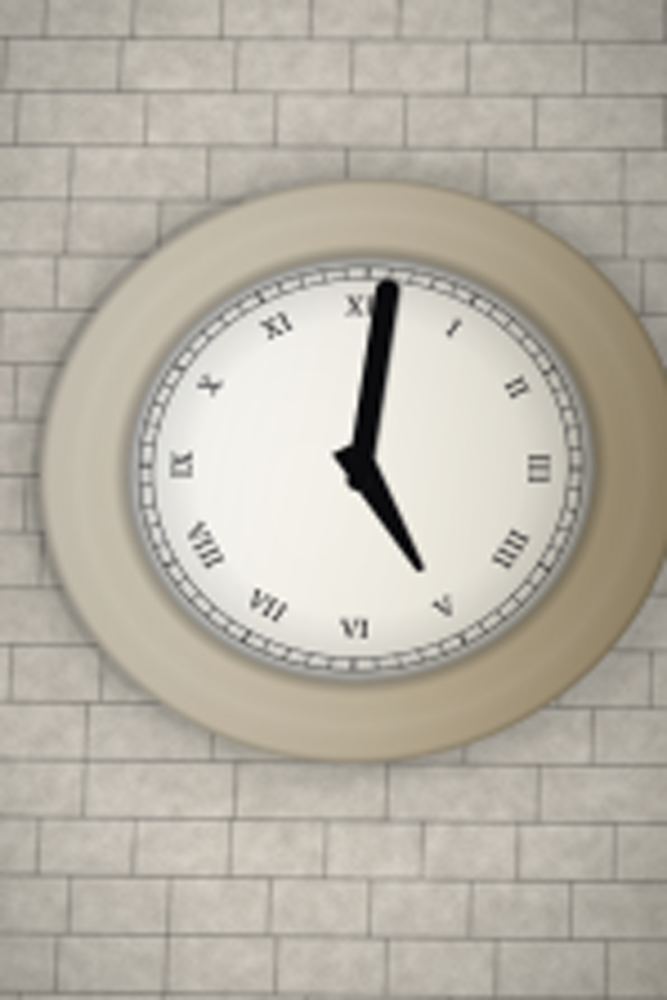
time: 5:01
